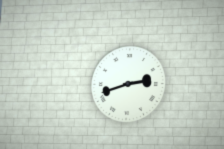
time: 2:42
